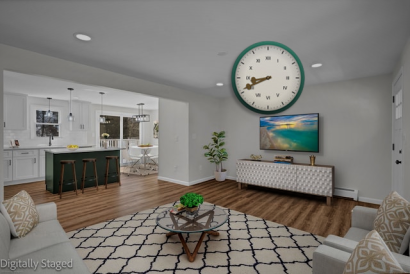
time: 8:41
